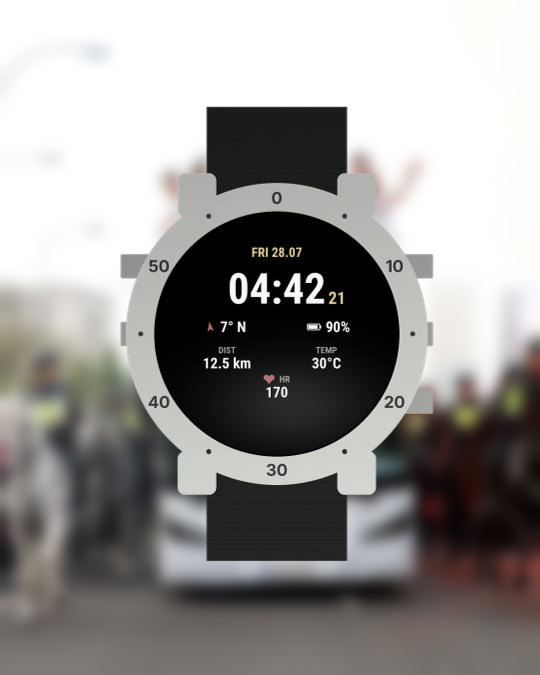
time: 4:42:21
